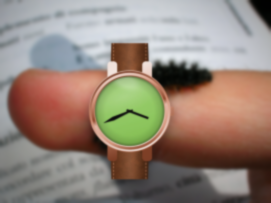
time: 3:41
